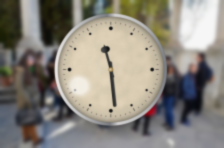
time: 11:29
